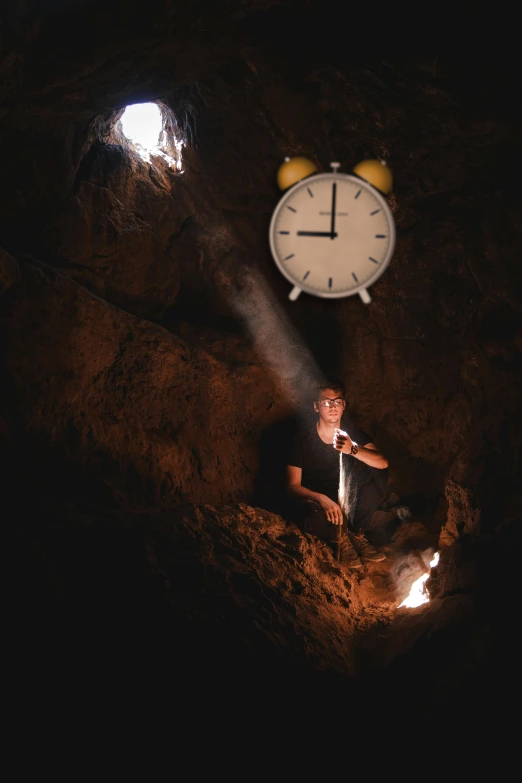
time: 9:00
